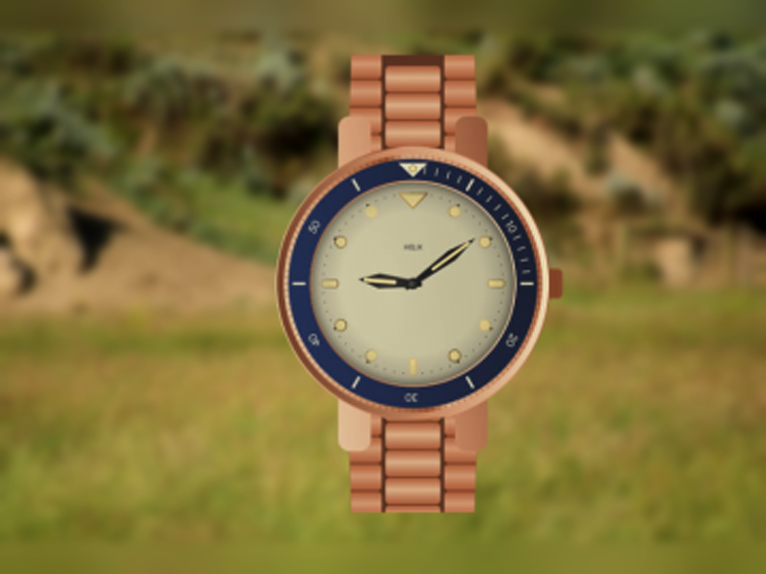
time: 9:09
